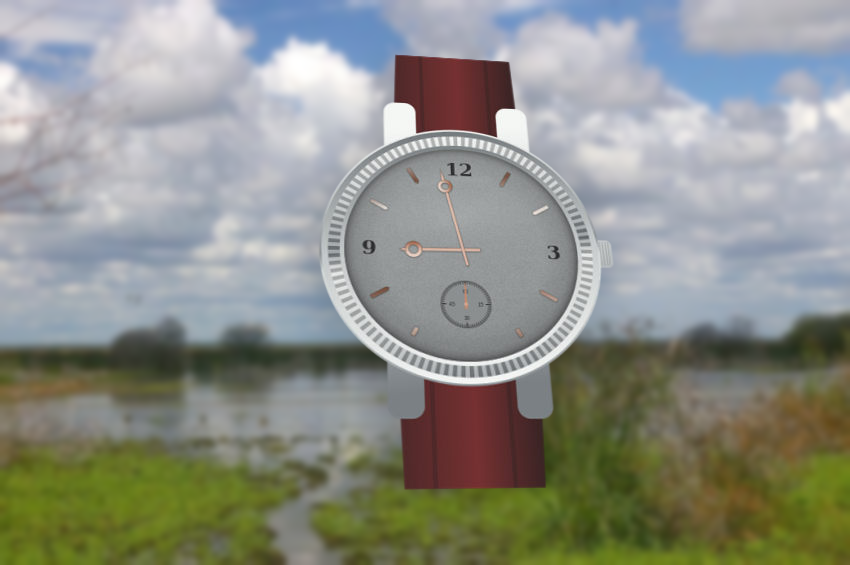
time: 8:58
